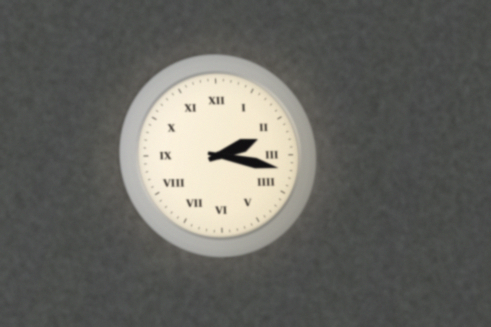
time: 2:17
